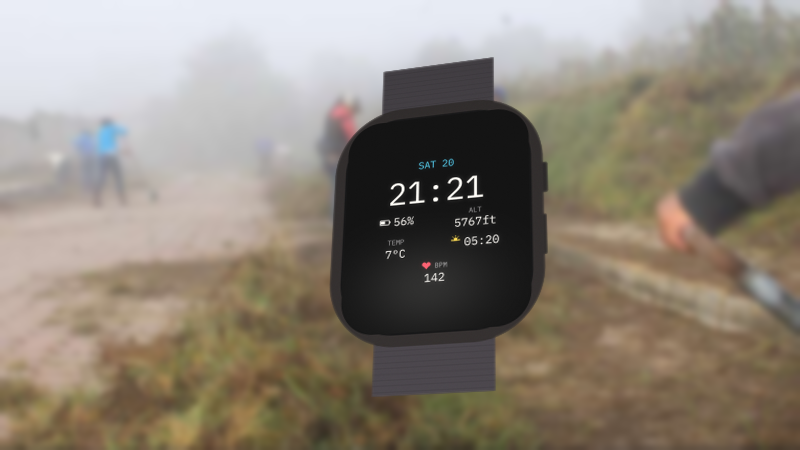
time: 21:21
